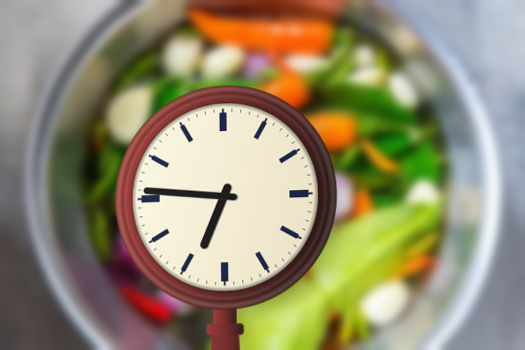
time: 6:46
